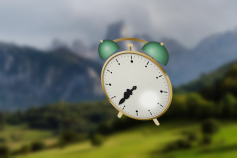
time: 7:37
